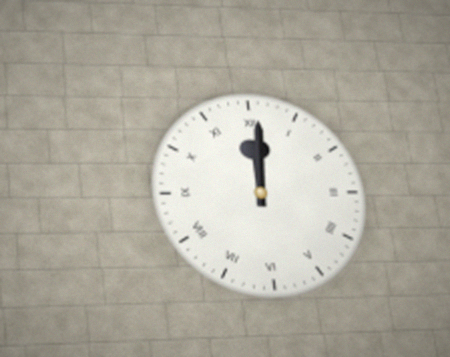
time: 12:01
